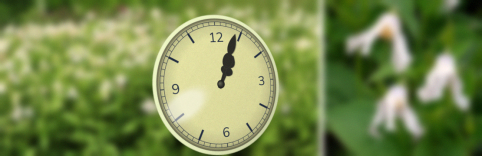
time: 1:04
